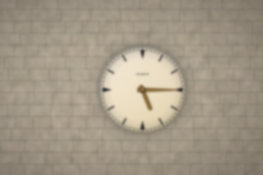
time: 5:15
